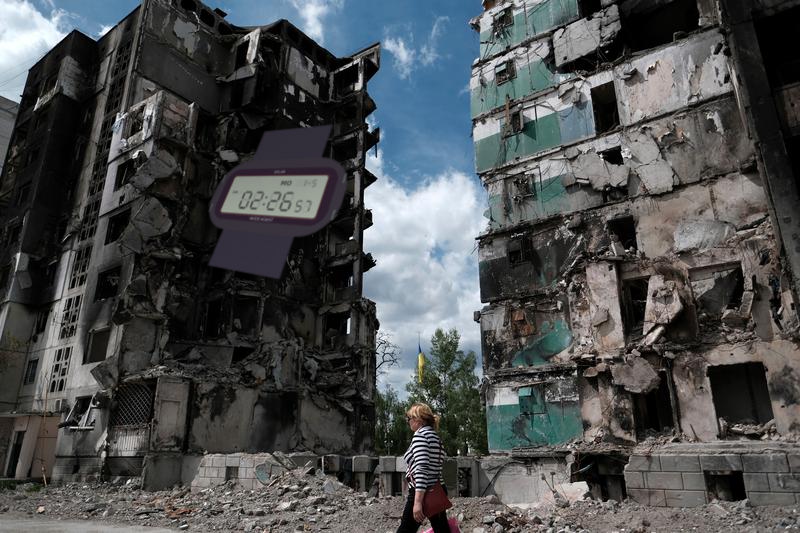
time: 2:26:57
